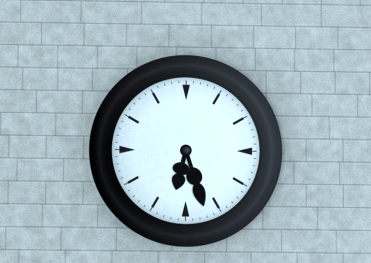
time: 6:27
